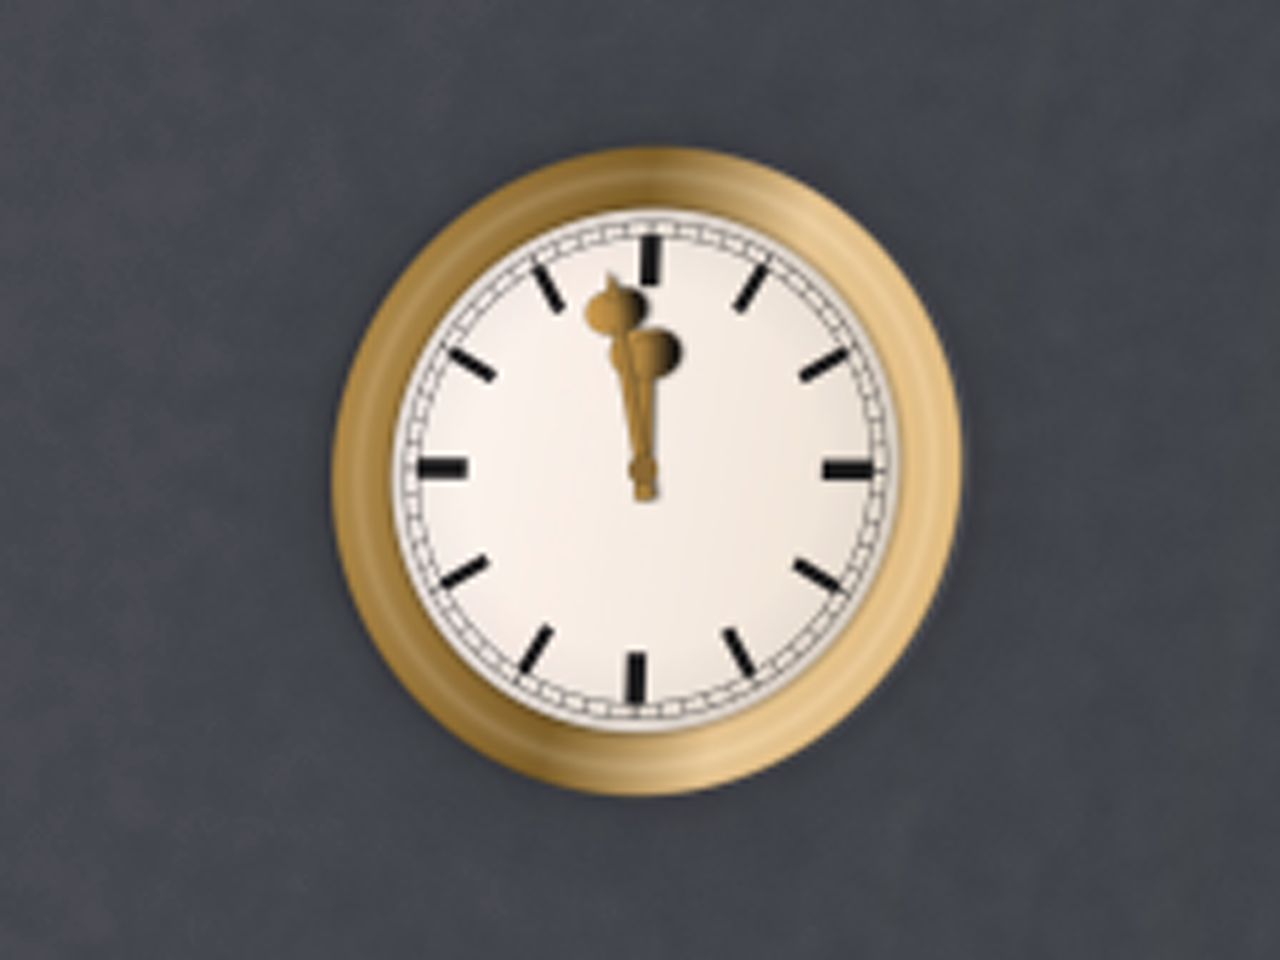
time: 11:58
